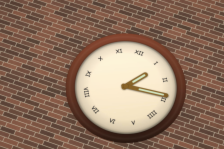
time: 1:14
